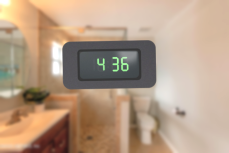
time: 4:36
